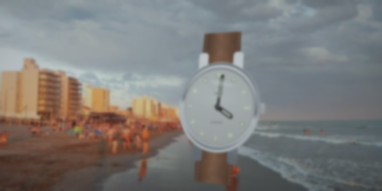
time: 4:01
